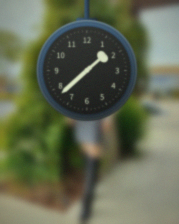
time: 1:38
